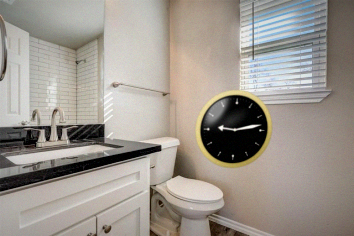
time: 9:13
